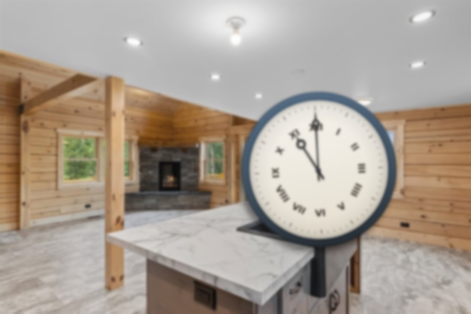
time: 11:00
